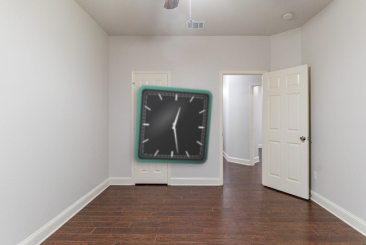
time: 12:28
